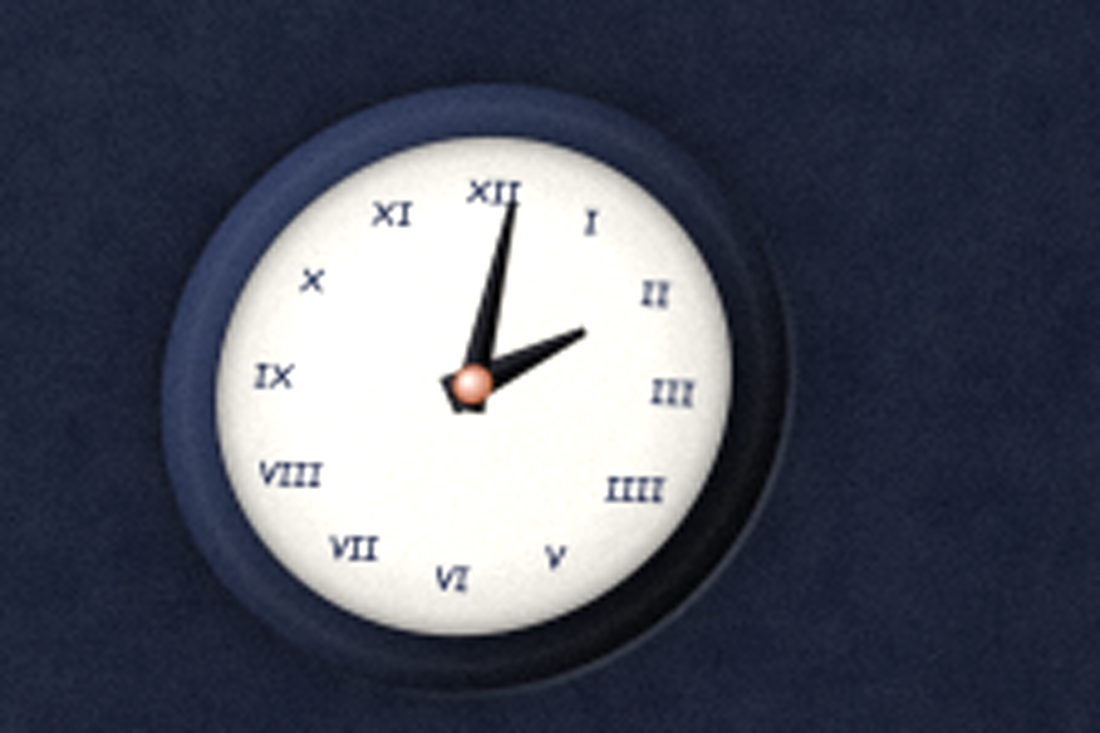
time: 2:01
